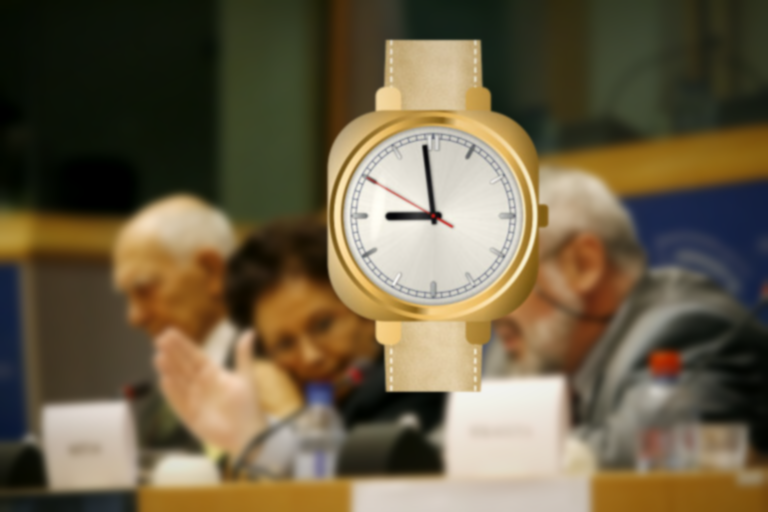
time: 8:58:50
